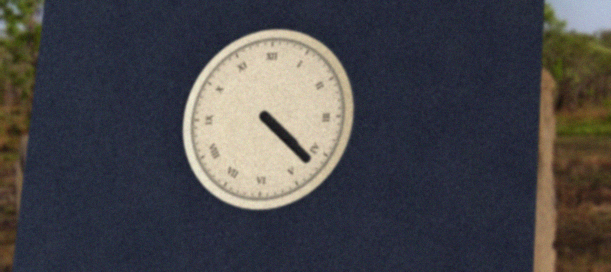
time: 4:22
